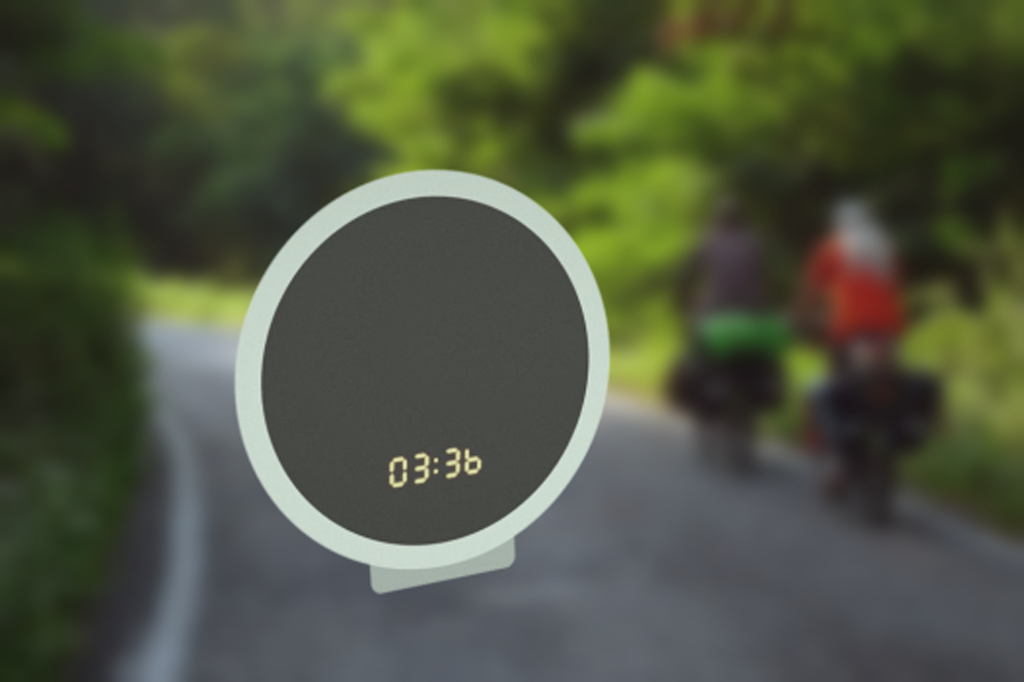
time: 3:36
